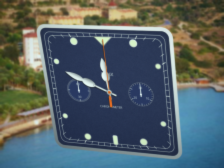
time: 11:49
